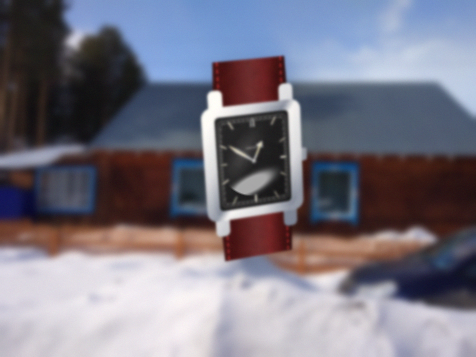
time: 12:51
